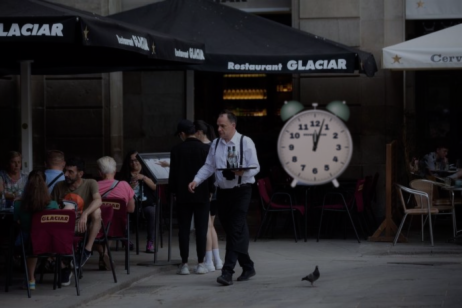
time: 12:03
